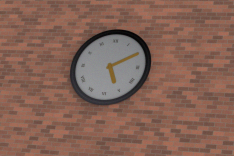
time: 5:10
